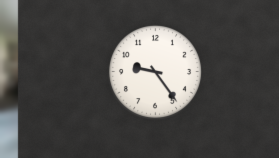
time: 9:24
